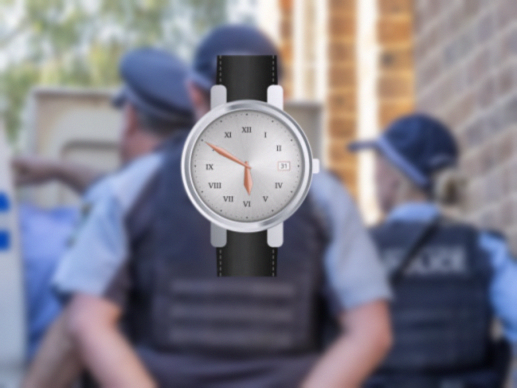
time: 5:50
